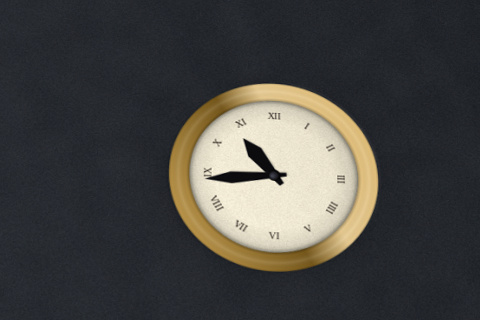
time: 10:44
